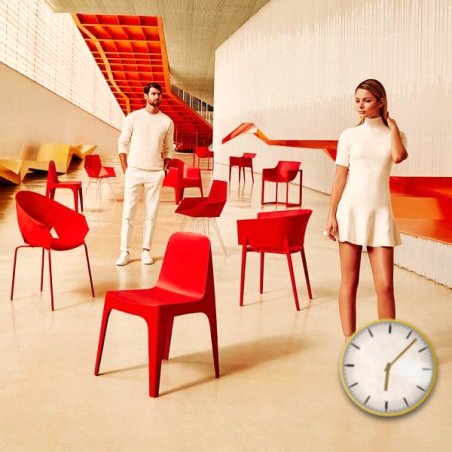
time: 6:07
